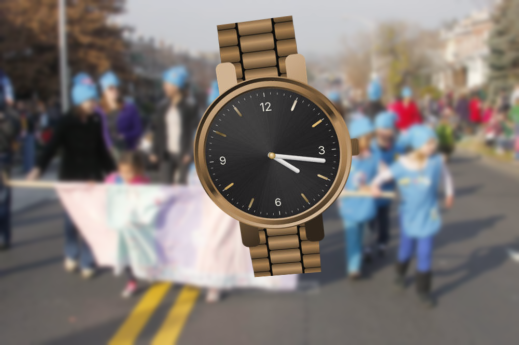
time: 4:17
